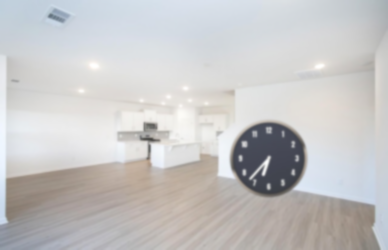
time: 6:37
